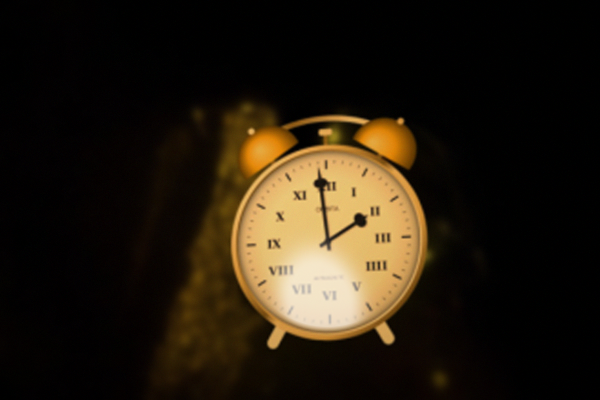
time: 1:59
